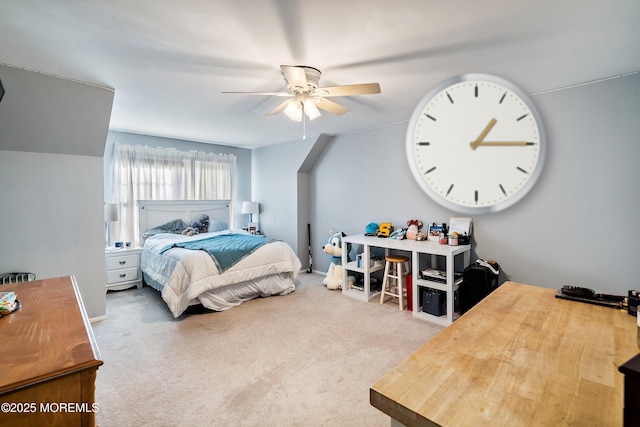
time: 1:15
